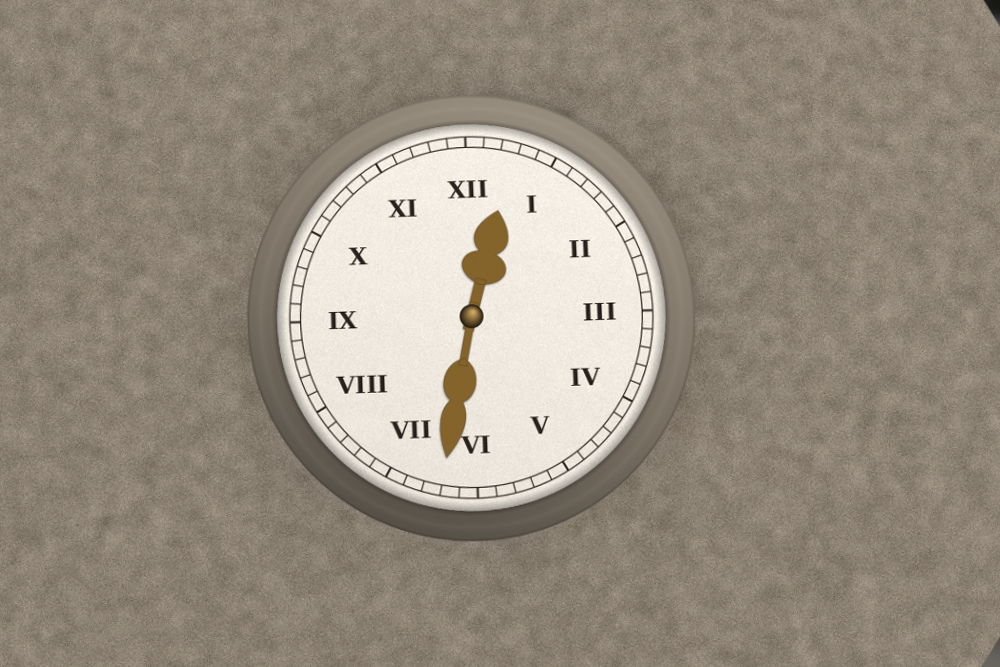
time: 12:32
